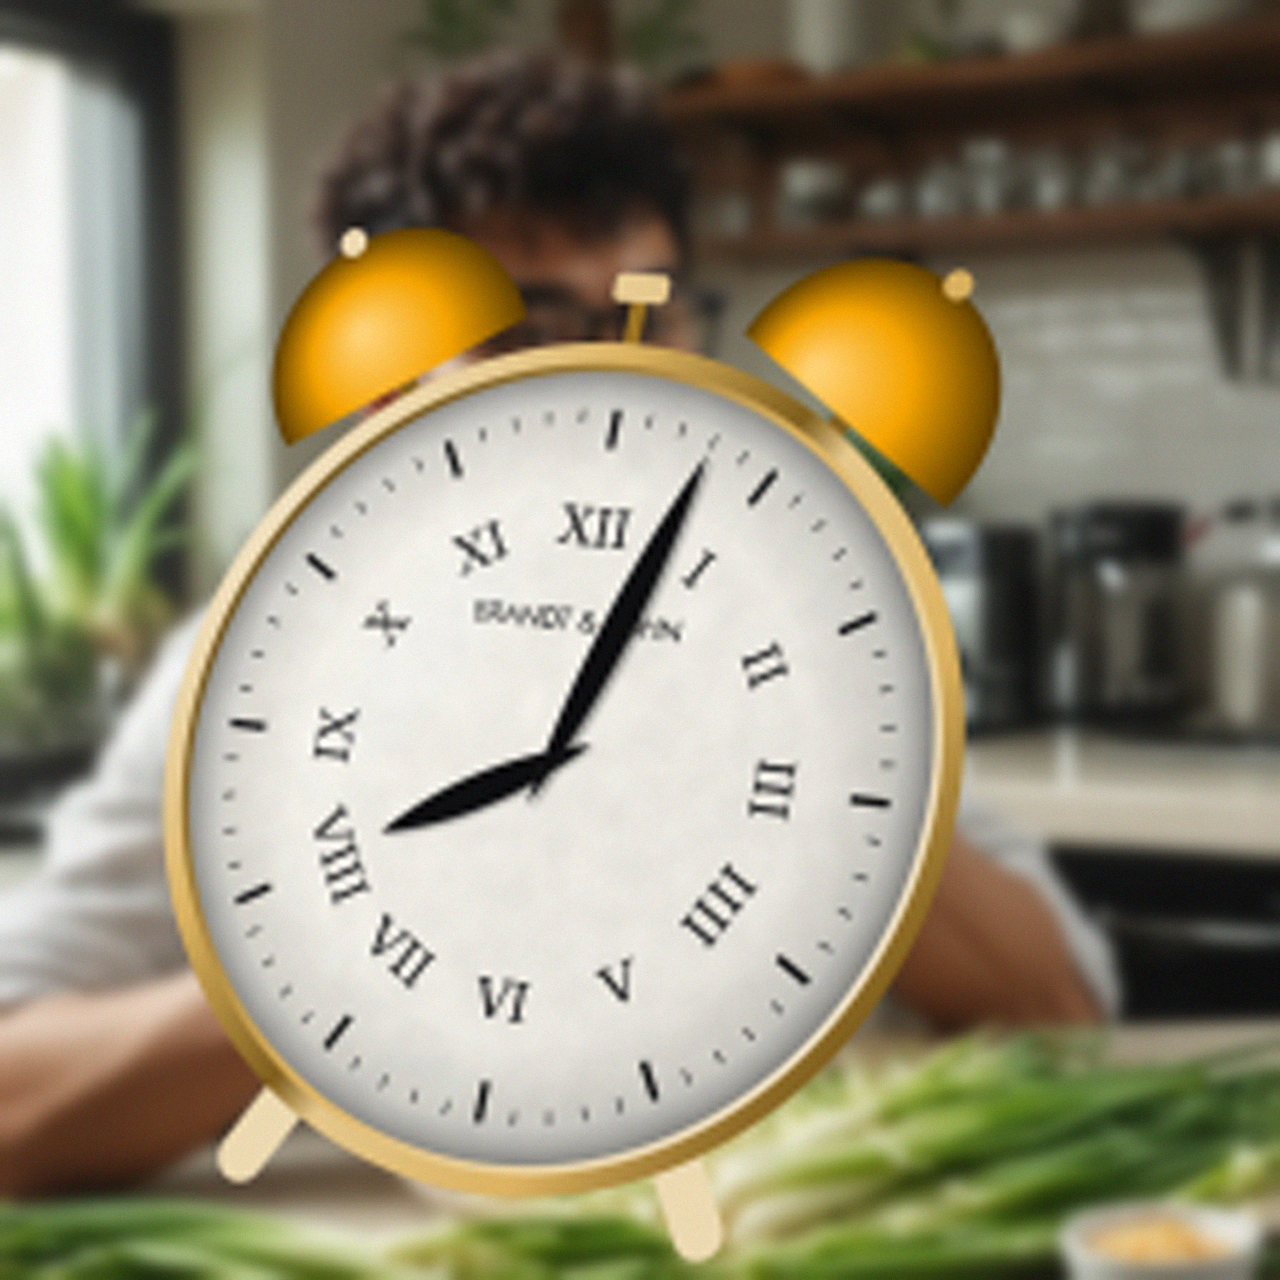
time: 8:03
